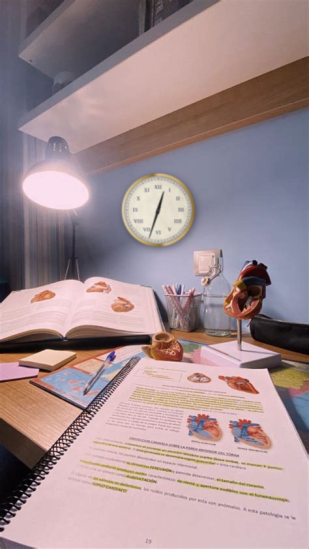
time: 12:33
